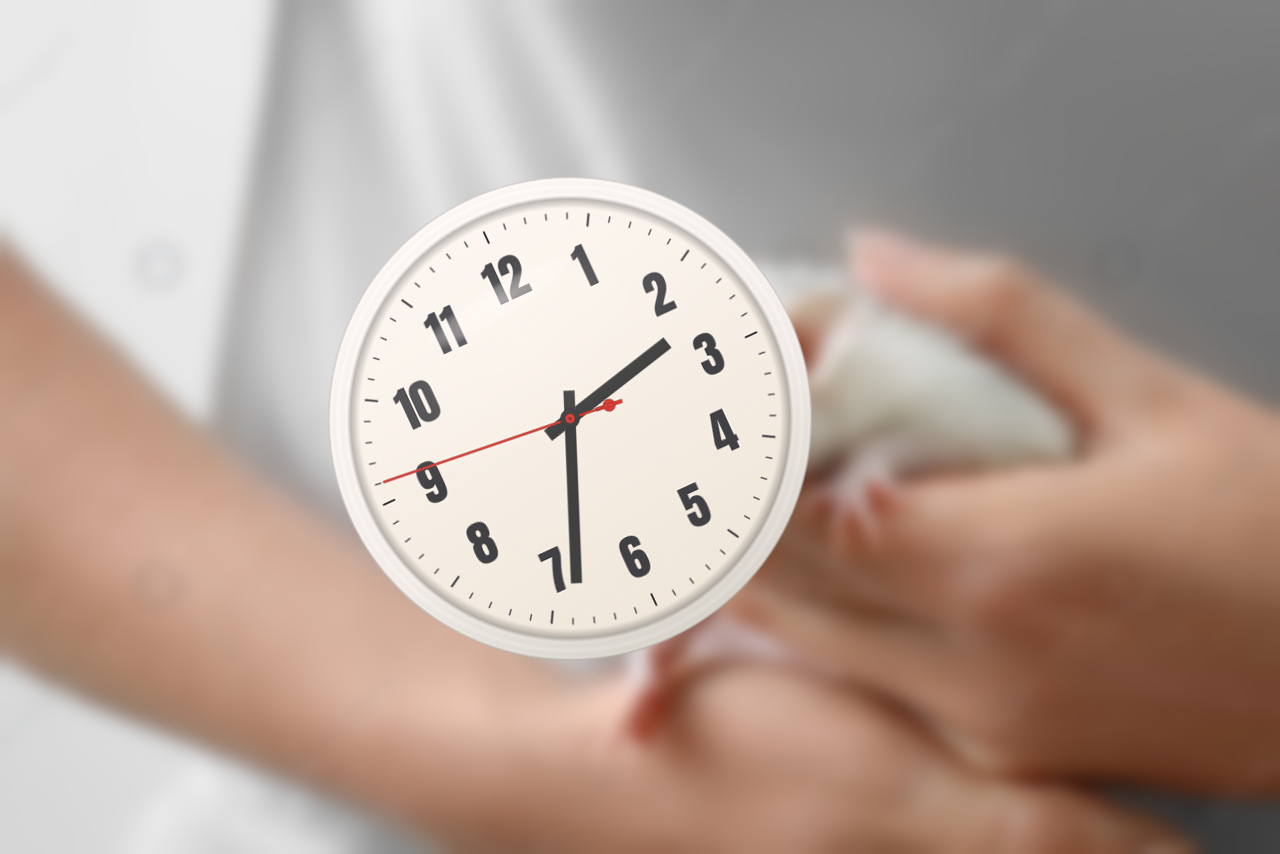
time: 2:33:46
